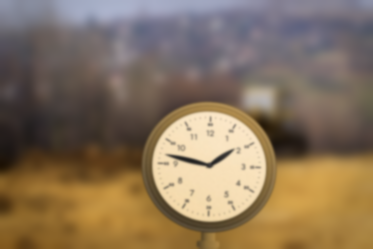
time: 1:47
